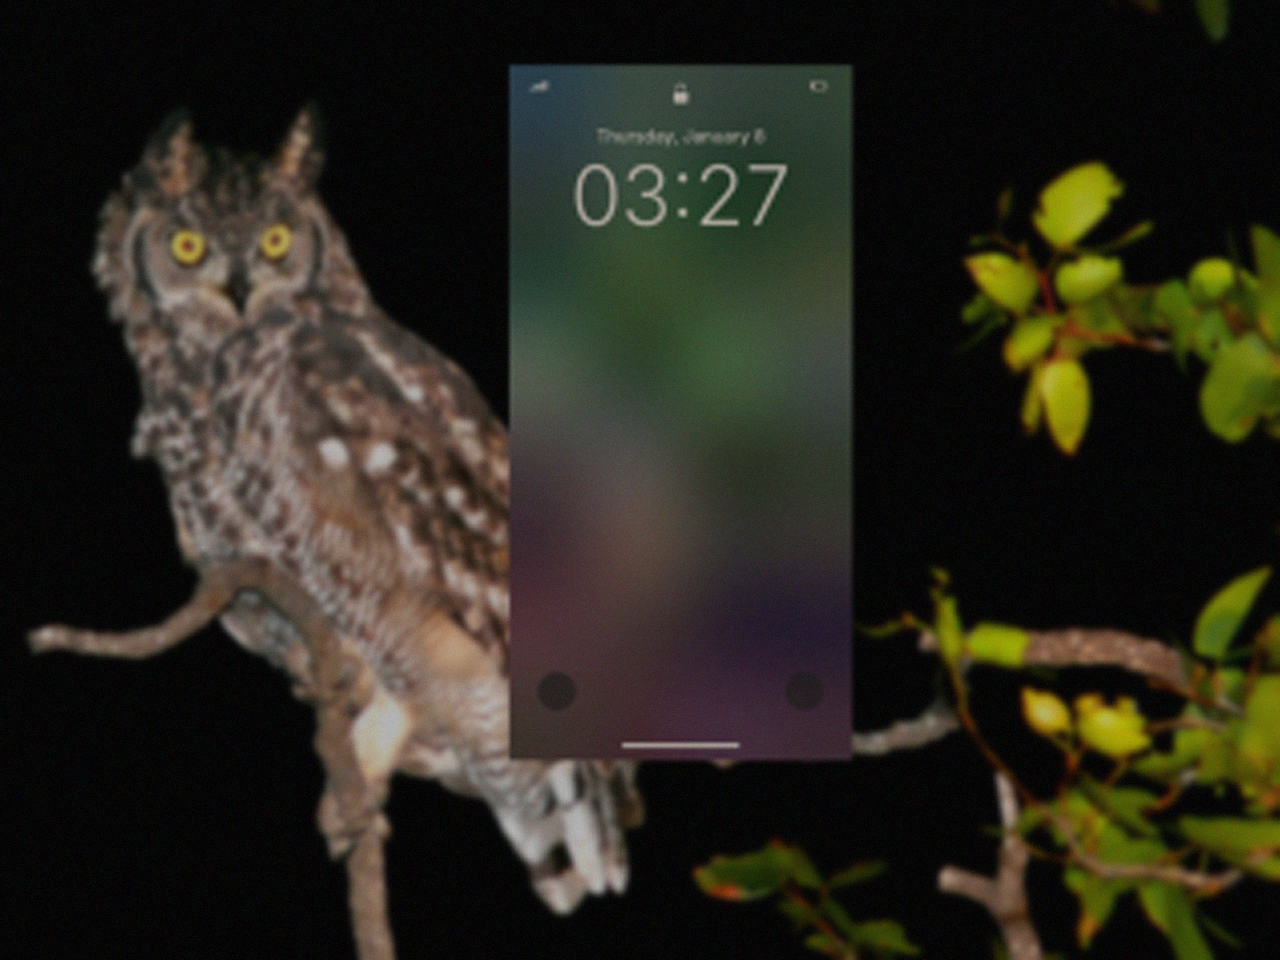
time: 3:27
